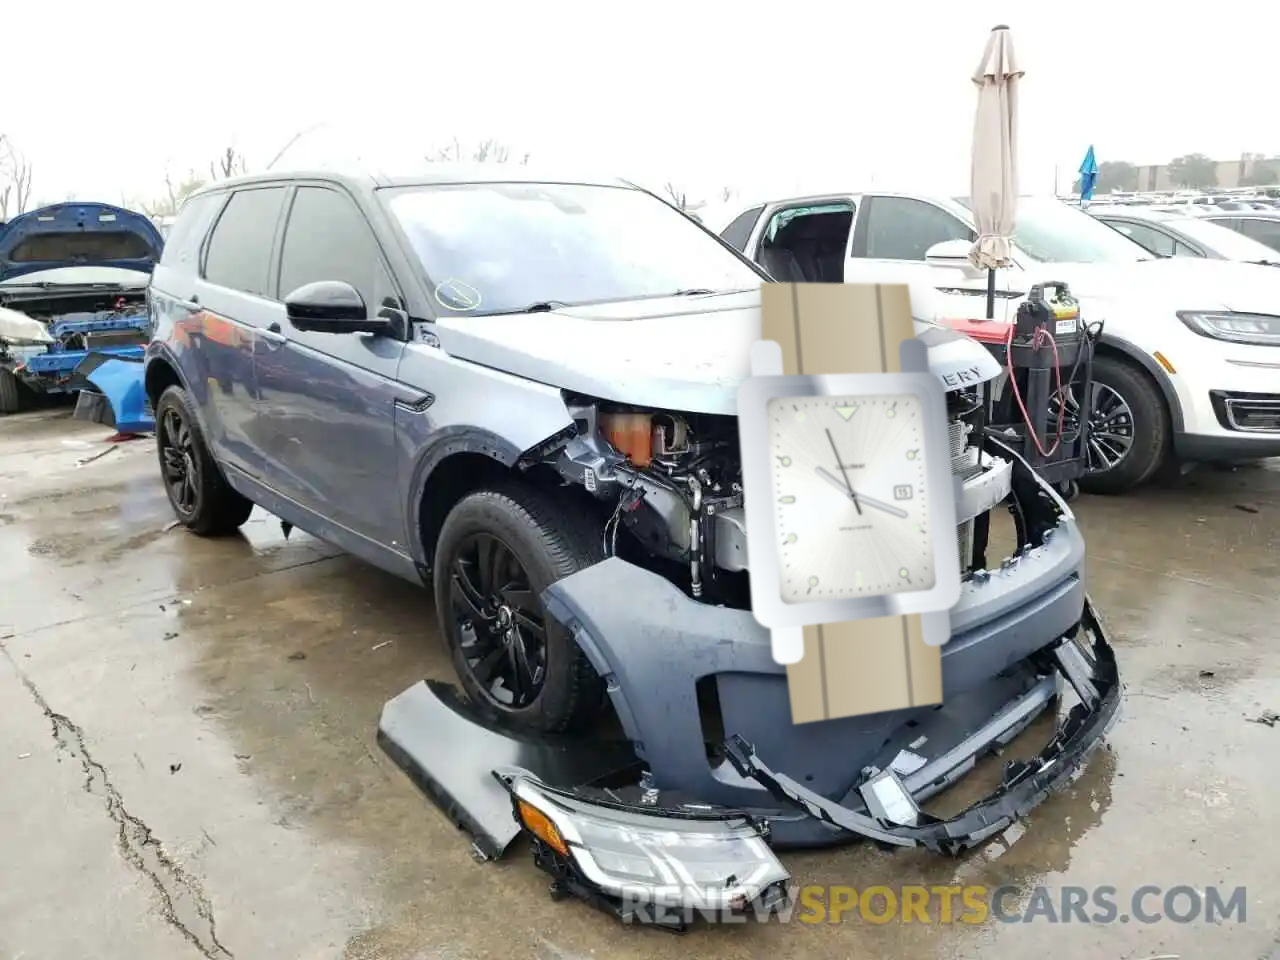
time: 10:18:57
